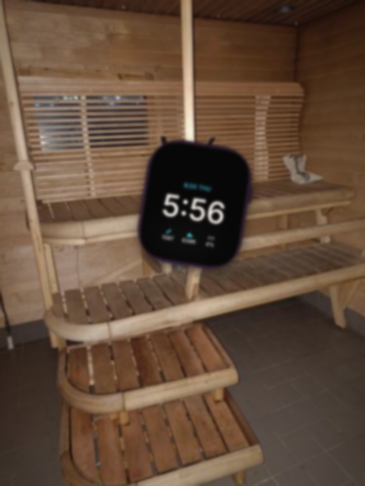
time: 5:56
